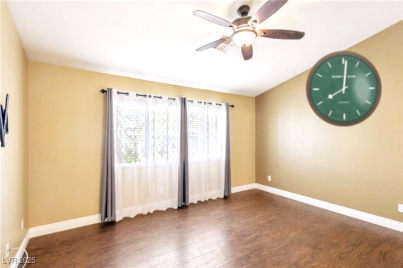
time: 8:01
